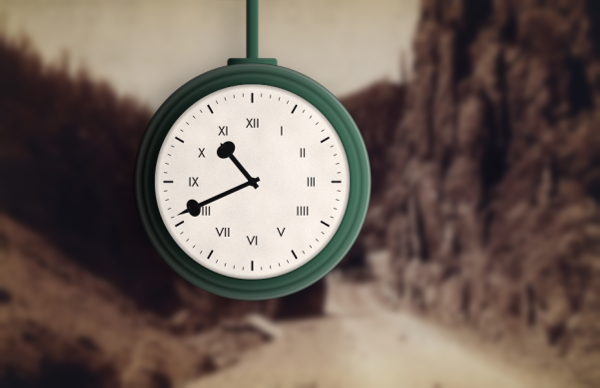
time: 10:41
